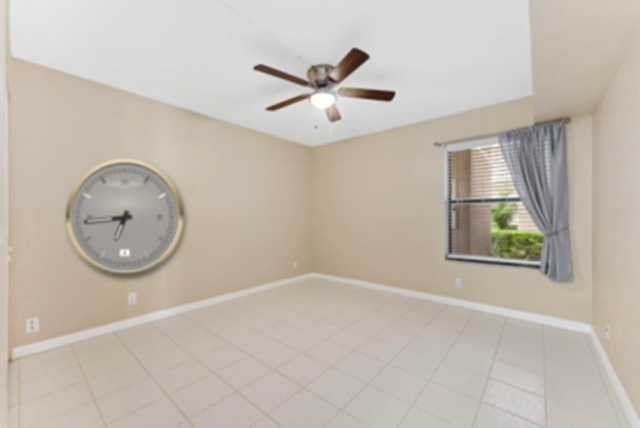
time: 6:44
